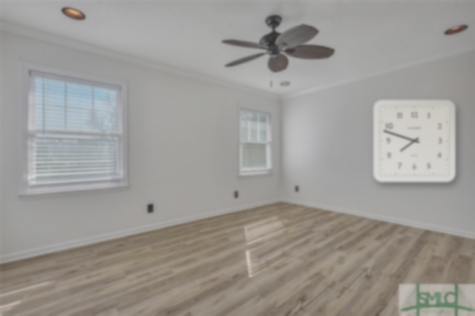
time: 7:48
